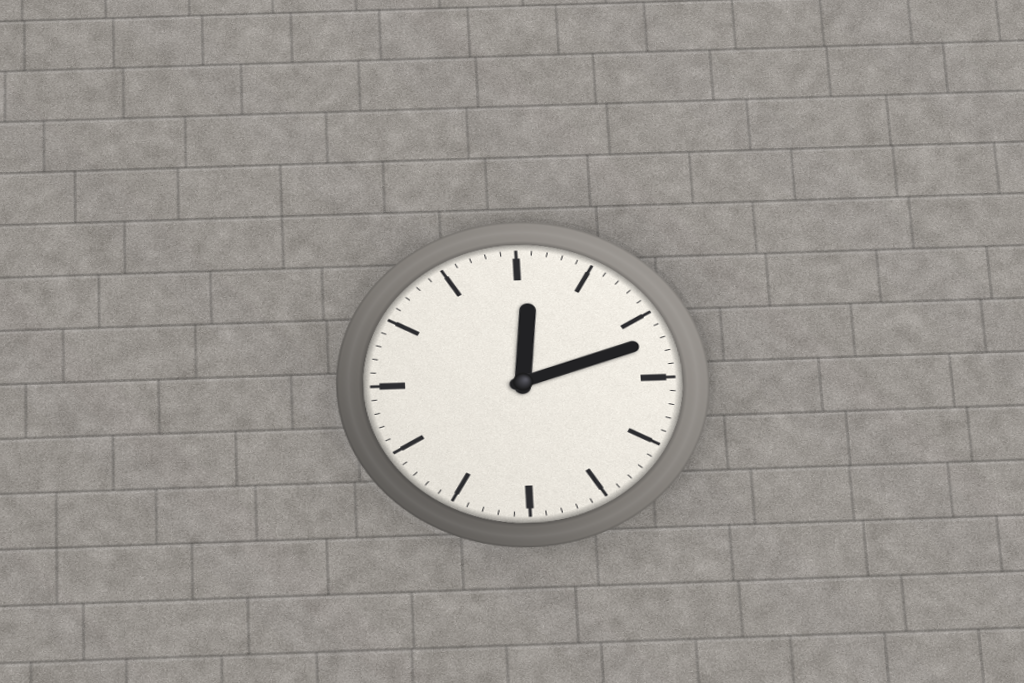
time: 12:12
